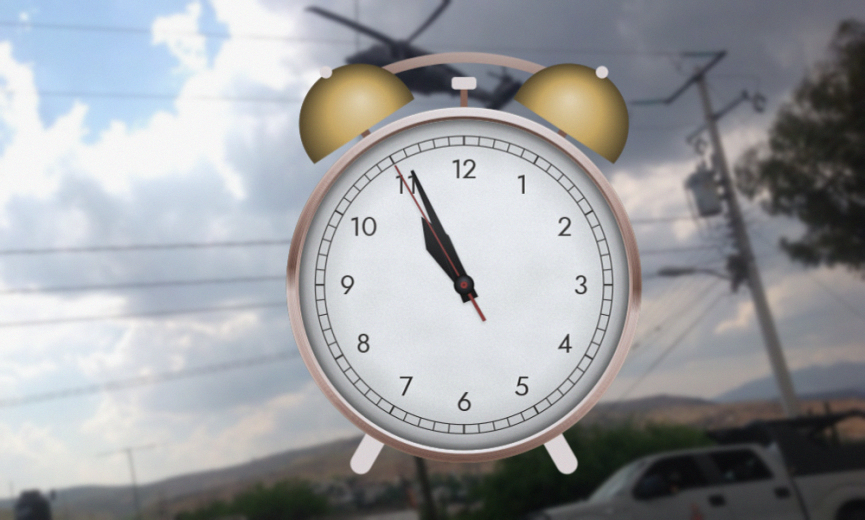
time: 10:55:55
